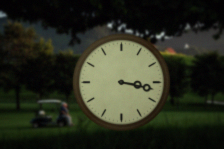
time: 3:17
